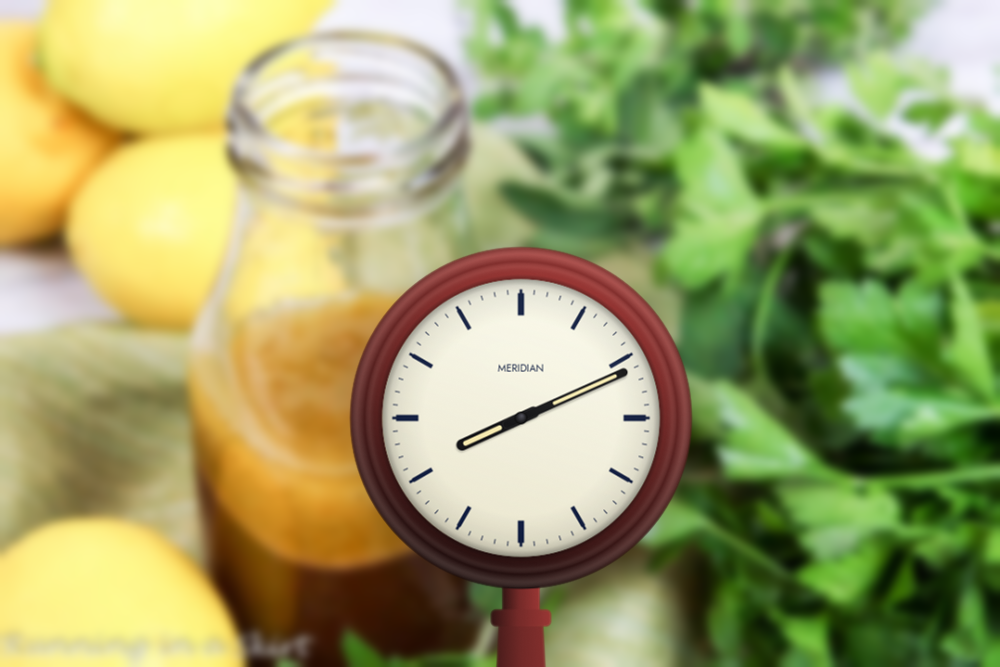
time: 8:11
